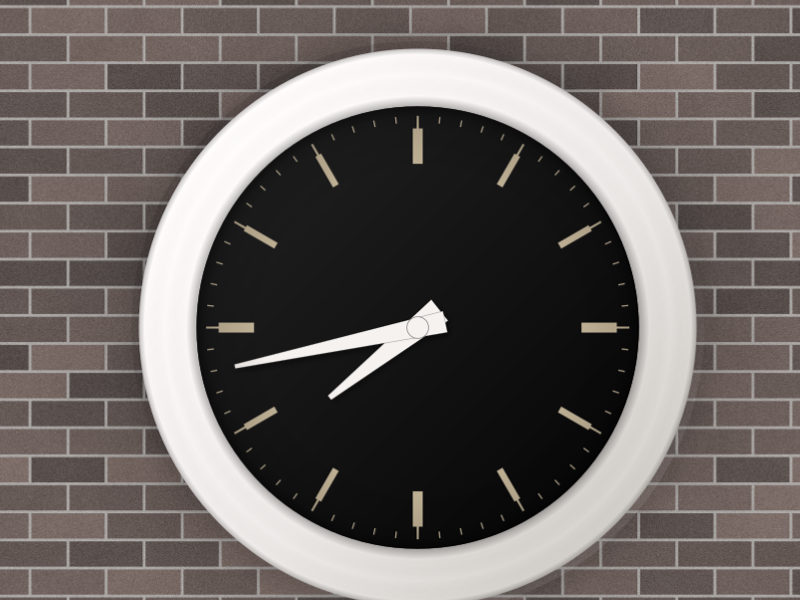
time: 7:43
